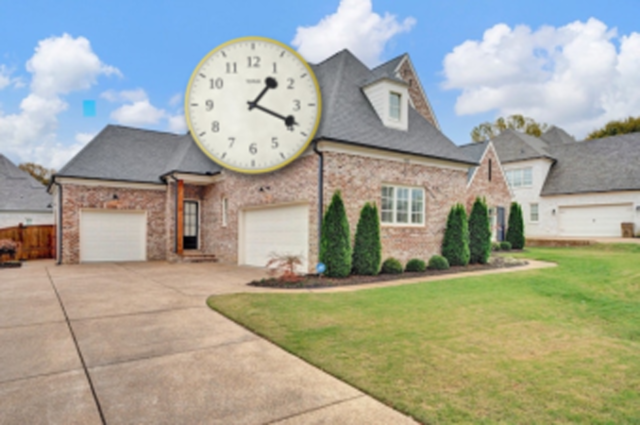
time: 1:19
